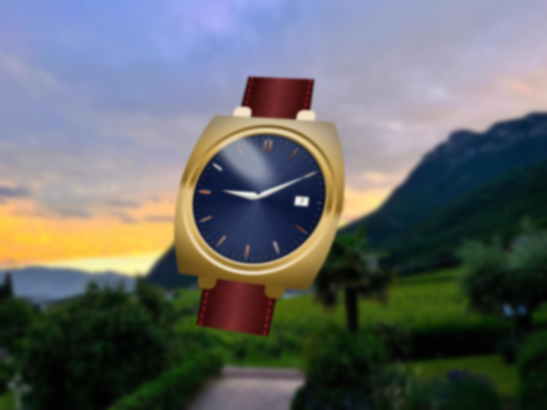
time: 9:10
